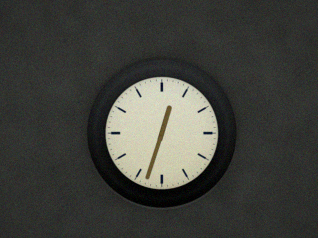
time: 12:33
